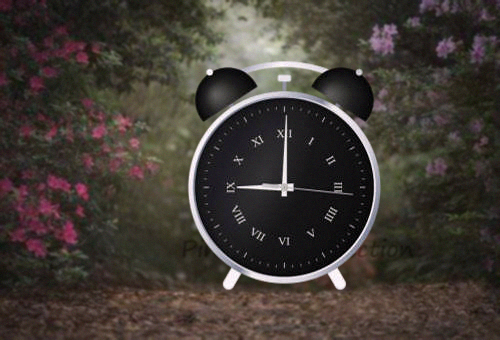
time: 9:00:16
